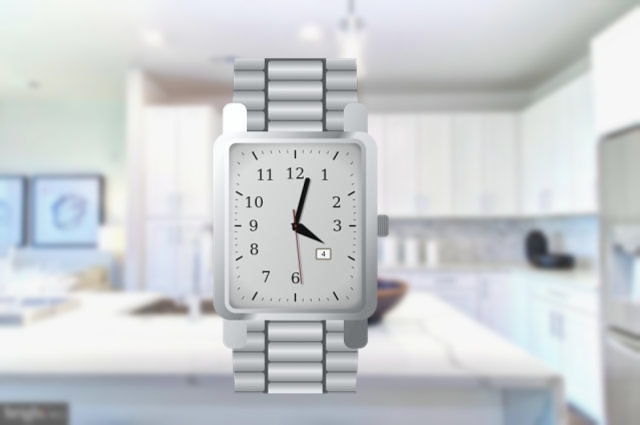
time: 4:02:29
